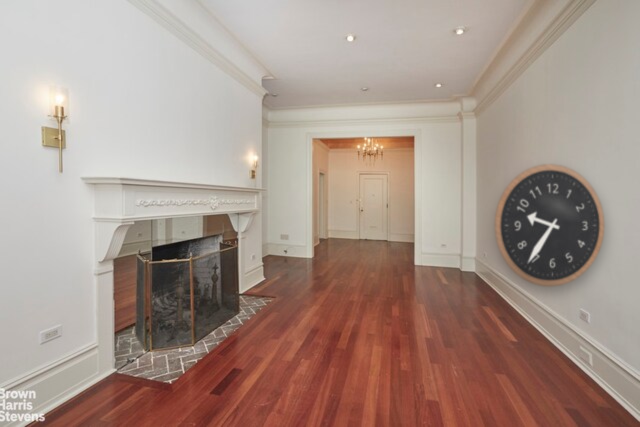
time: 9:36
